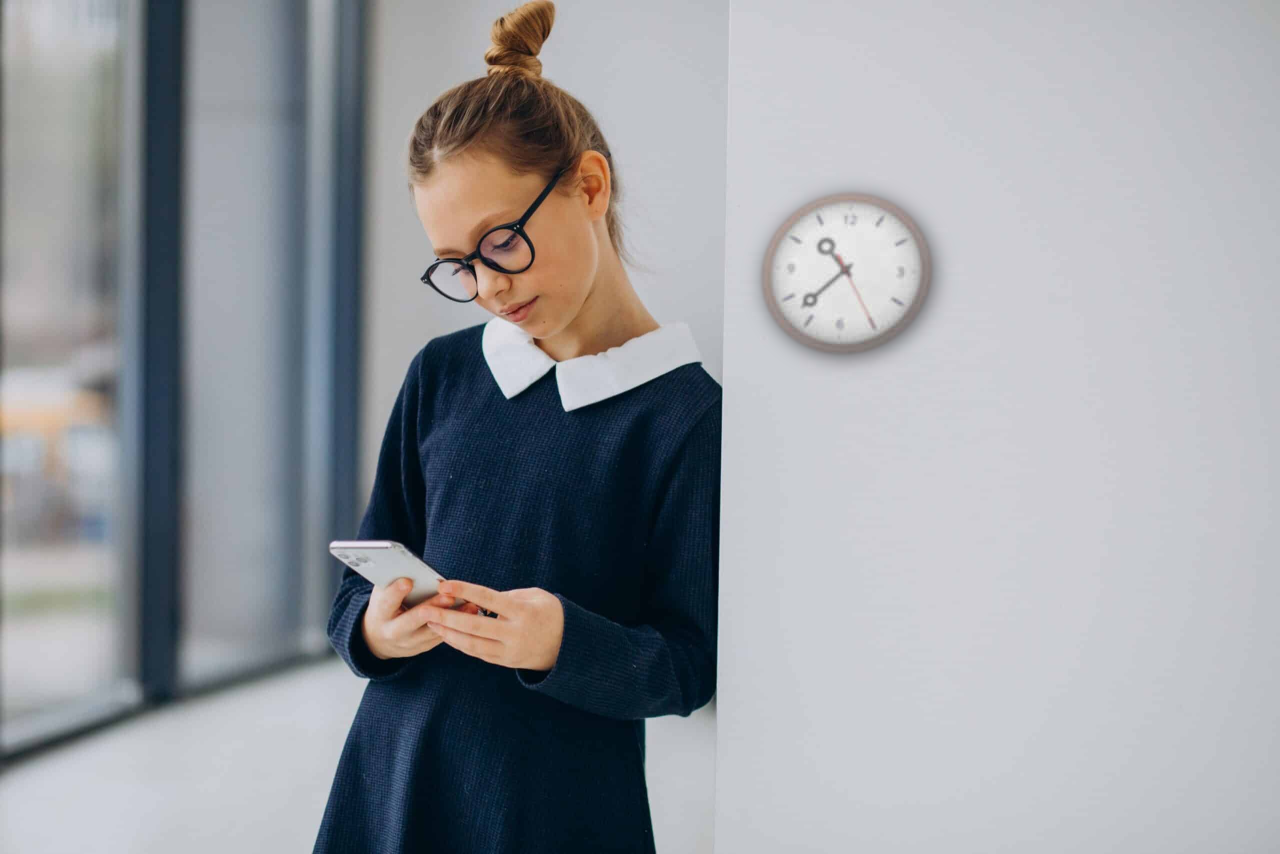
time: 10:37:25
